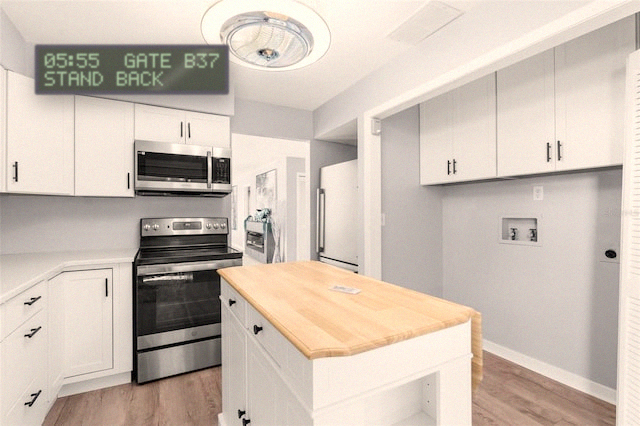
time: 5:55
